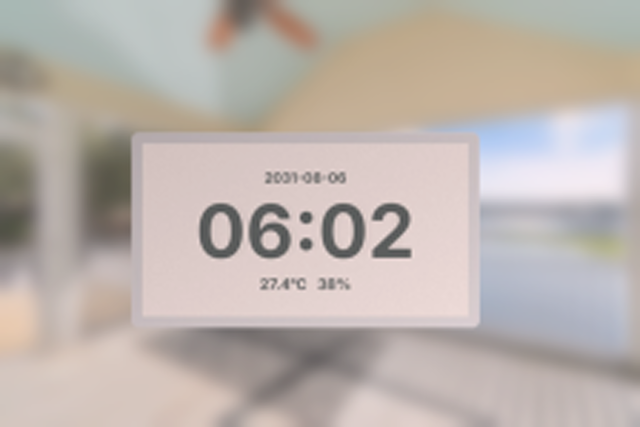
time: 6:02
